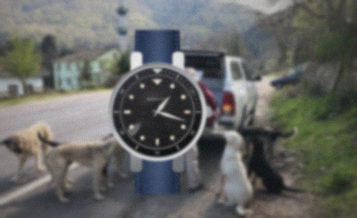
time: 1:18
